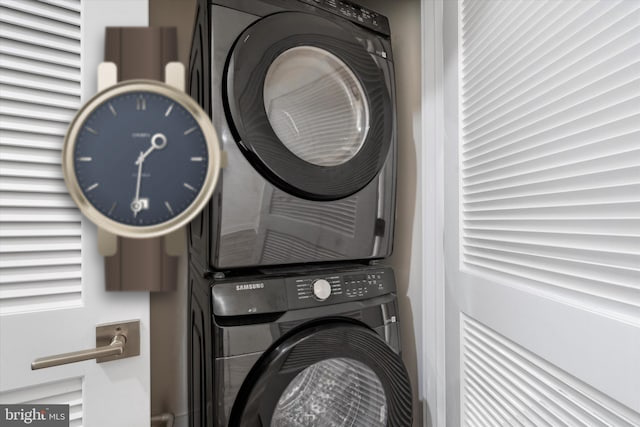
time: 1:31
